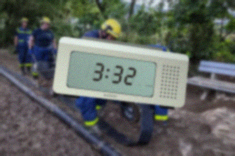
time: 3:32
